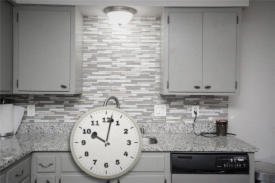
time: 10:02
